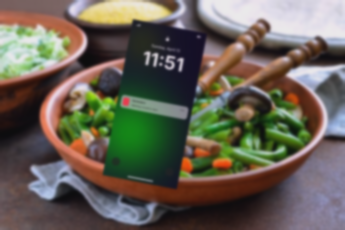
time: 11:51
